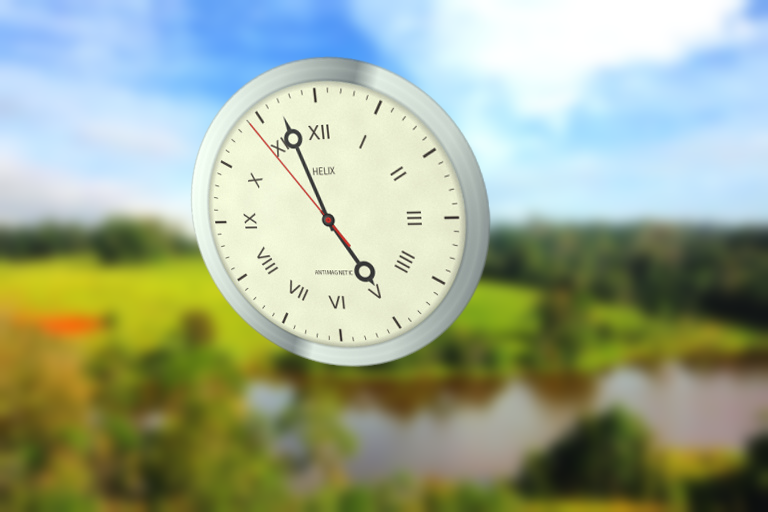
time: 4:56:54
